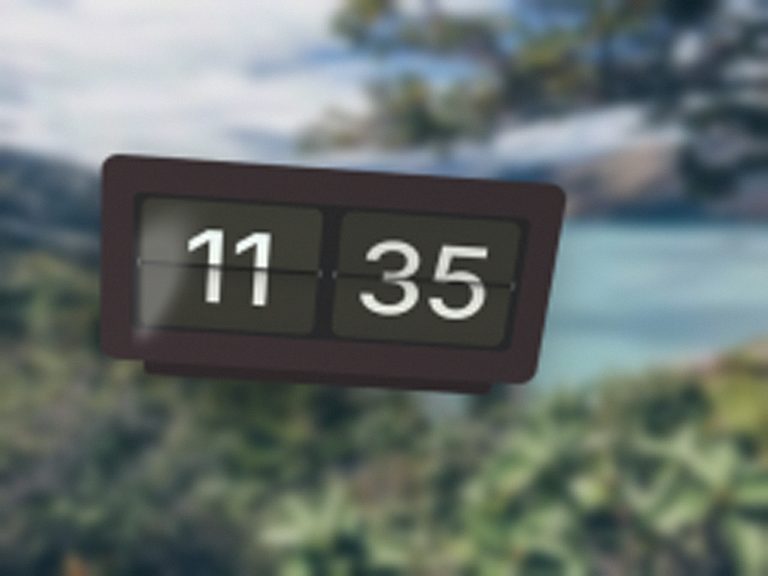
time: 11:35
